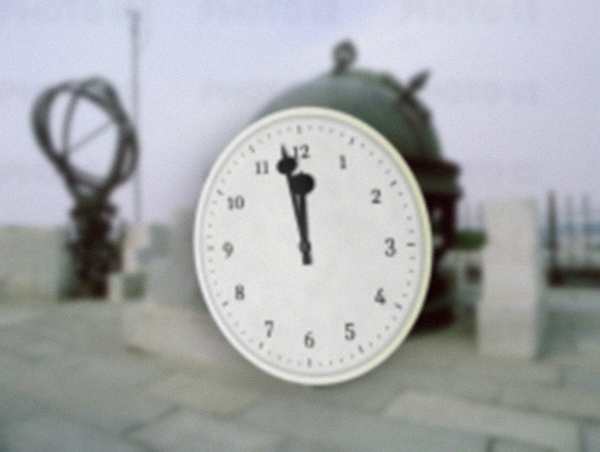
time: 11:58
